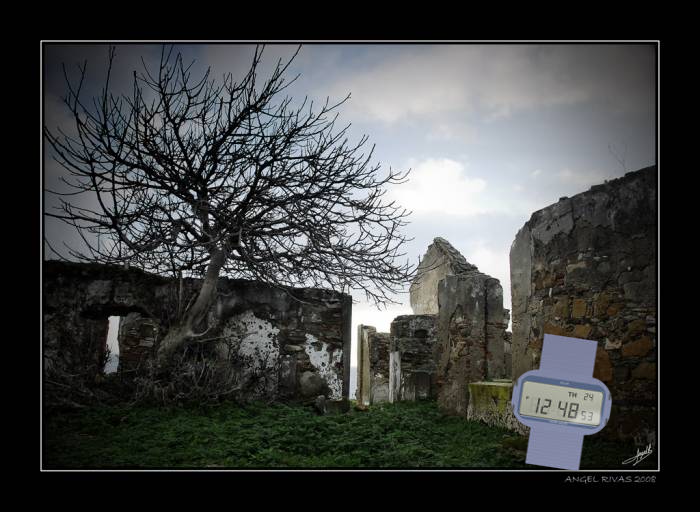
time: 12:48:53
